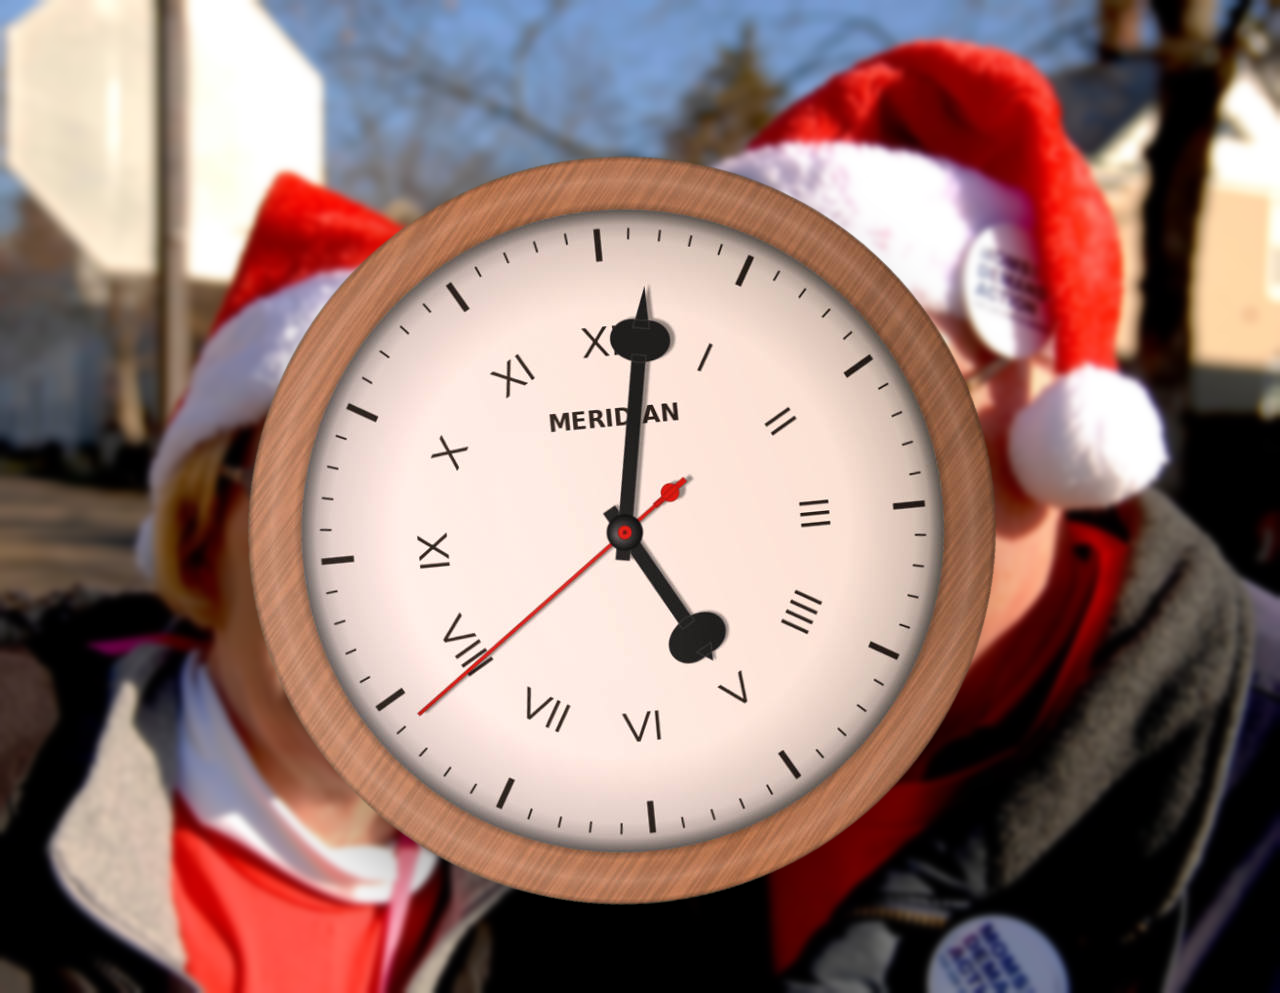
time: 5:01:39
